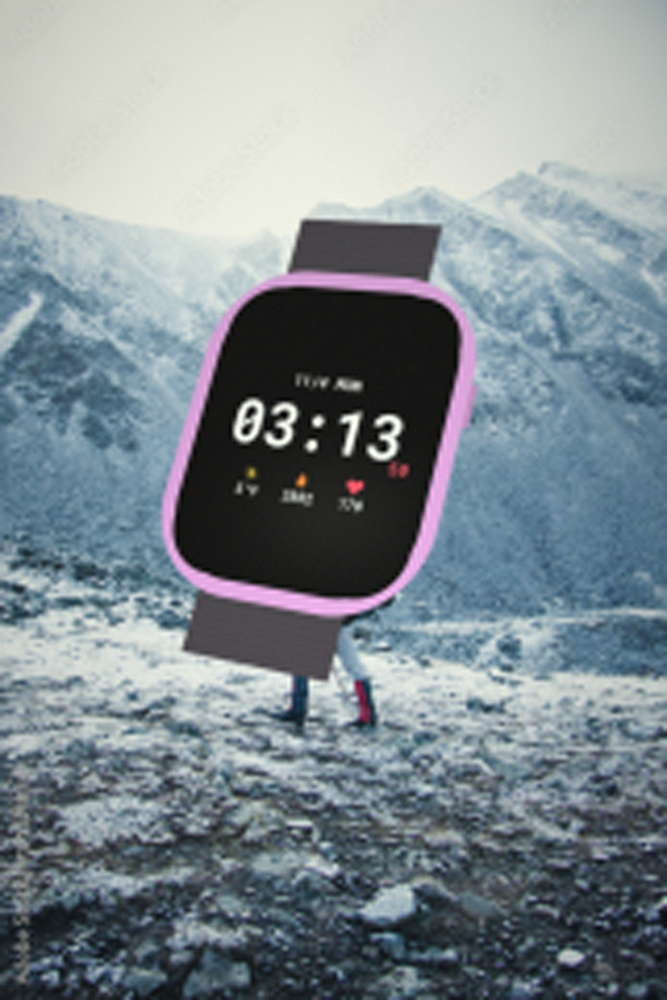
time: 3:13
